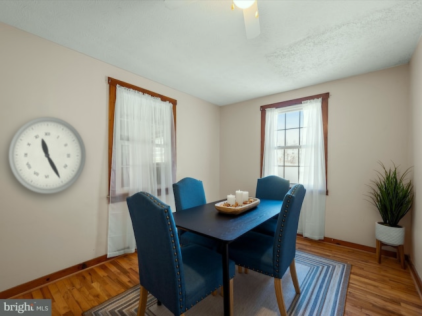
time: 11:25
